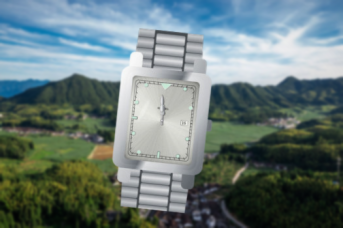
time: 11:59
